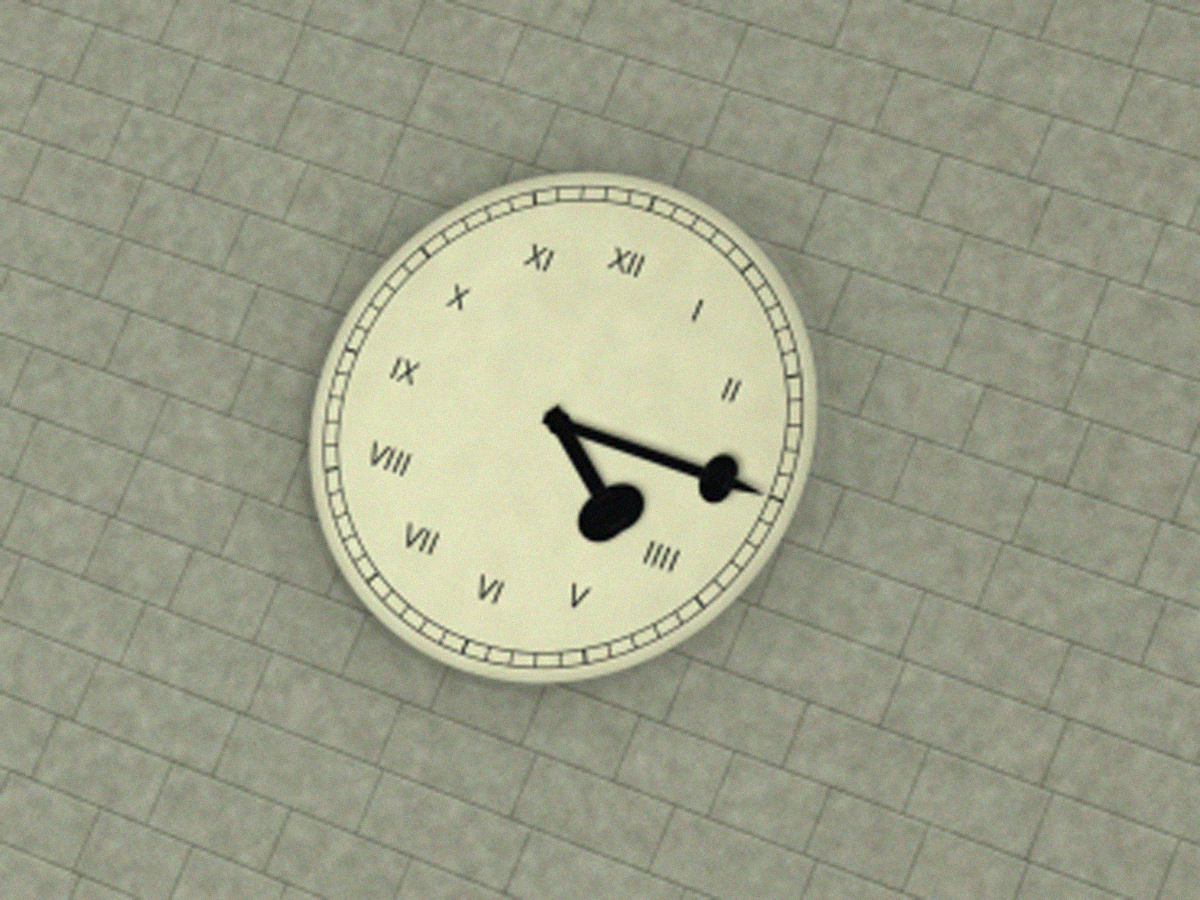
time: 4:15
